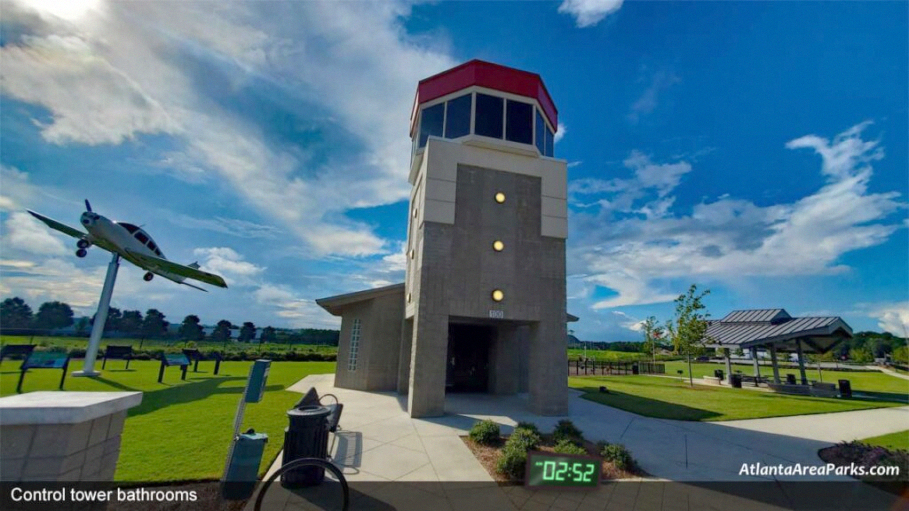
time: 2:52
